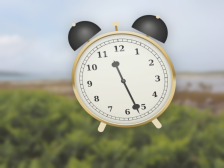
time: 11:27
